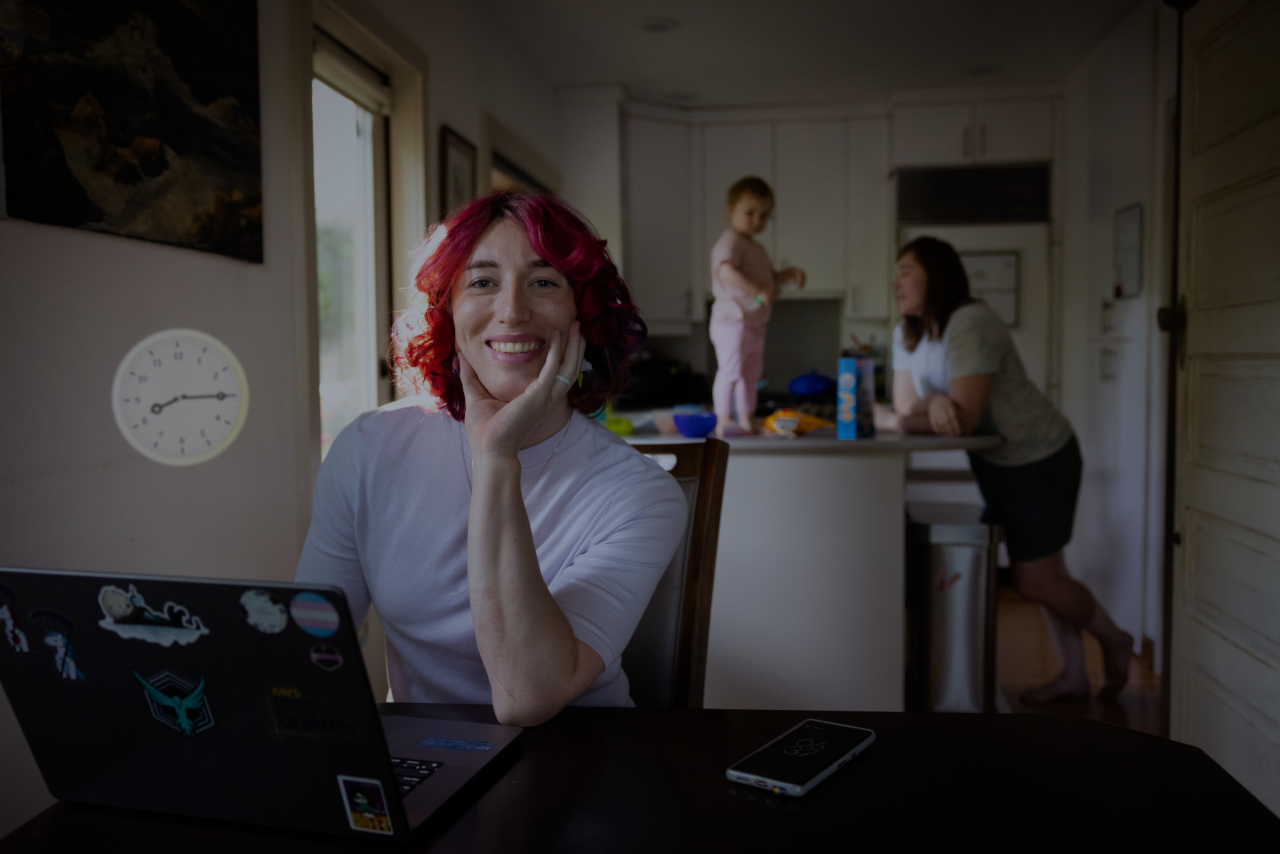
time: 8:15
